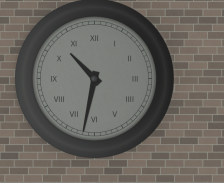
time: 10:32
